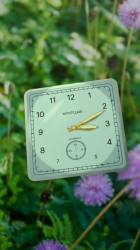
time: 3:11
